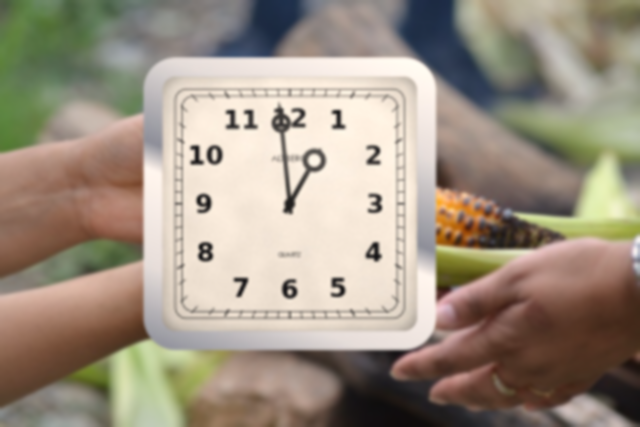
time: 12:59
